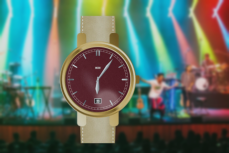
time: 6:06
